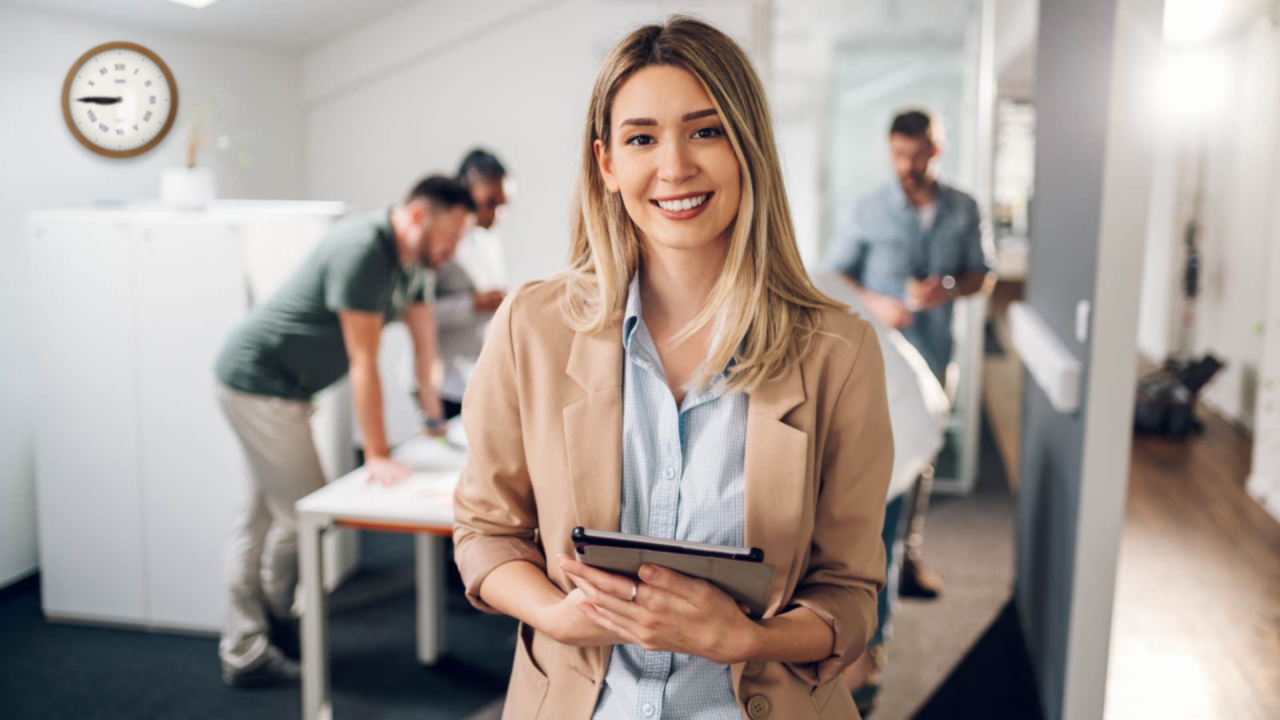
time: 8:45
